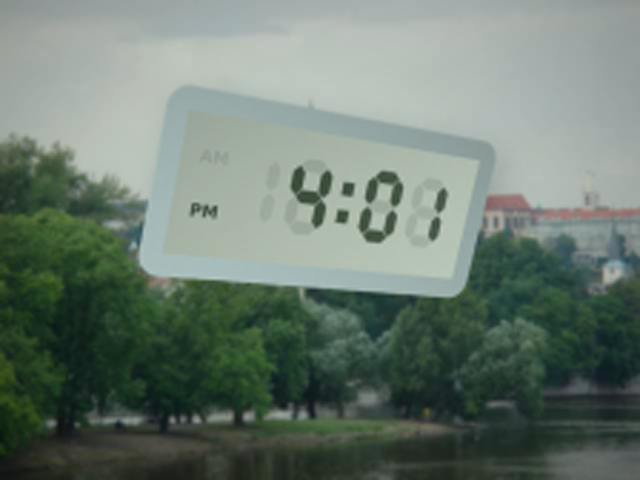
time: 4:01
